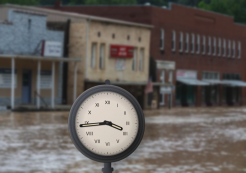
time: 3:44
